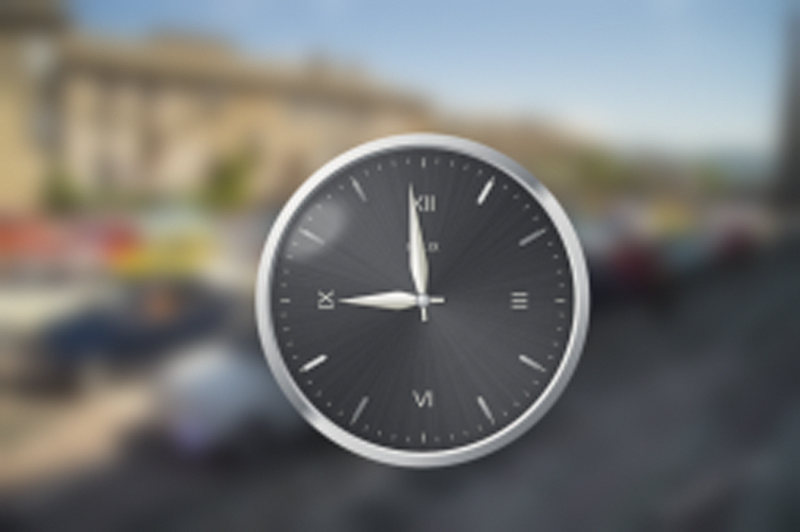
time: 8:59
